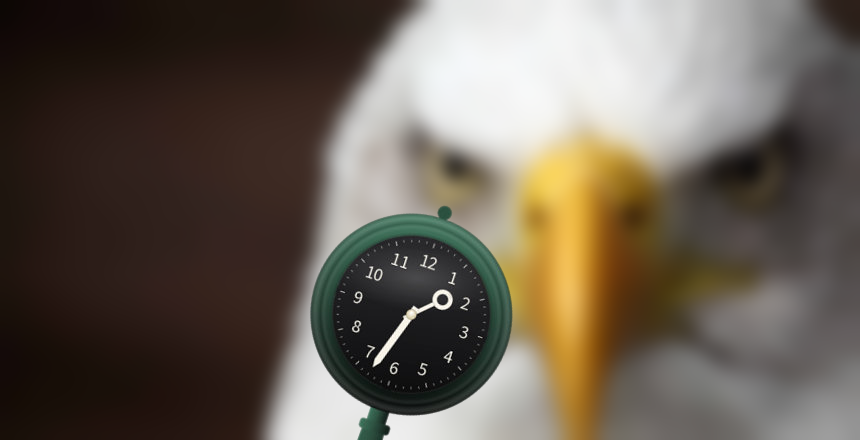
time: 1:33
